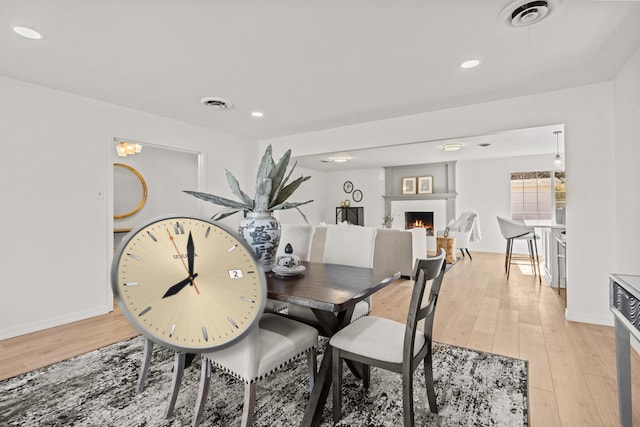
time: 8:01:58
